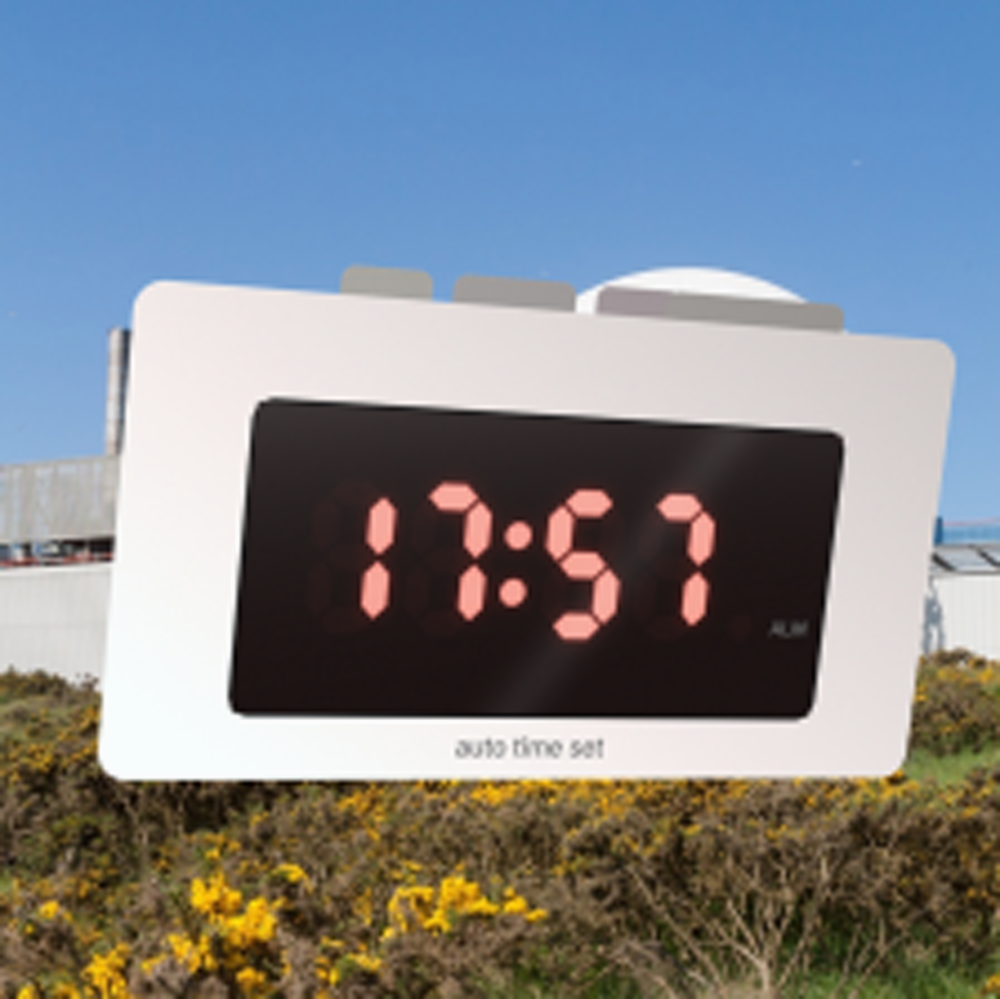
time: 17:57
